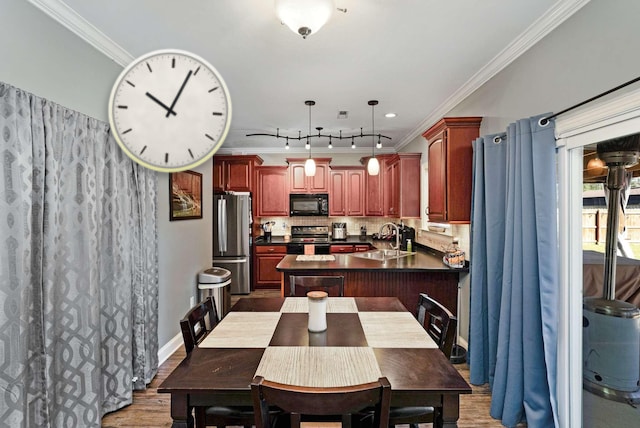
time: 10:04
